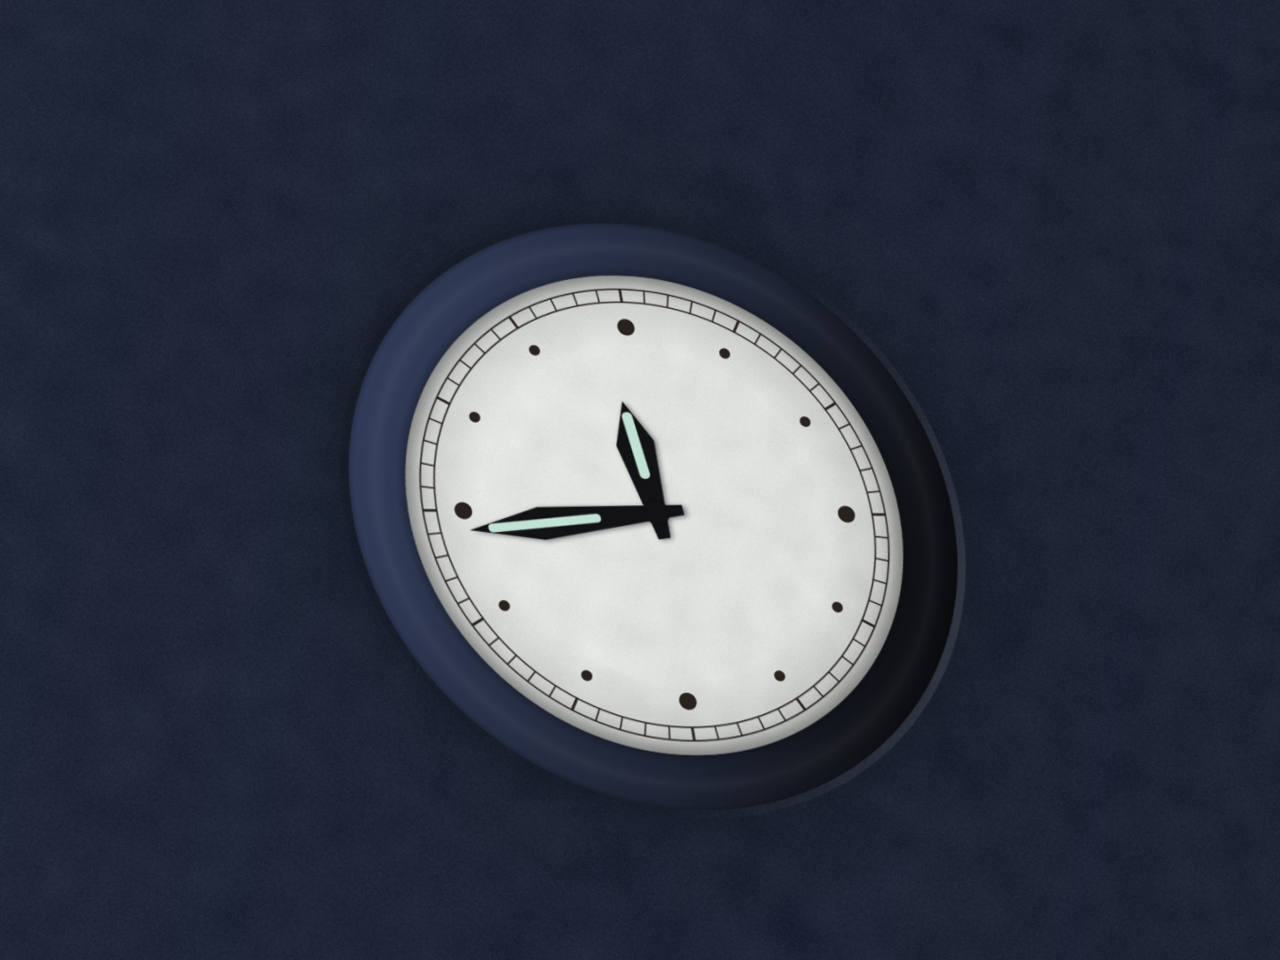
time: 11:44
